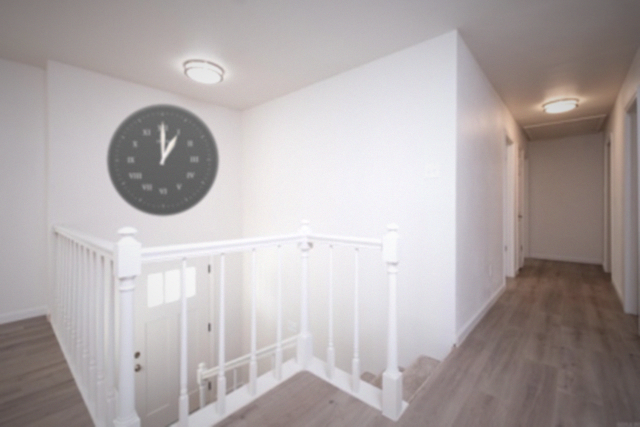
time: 1:00
